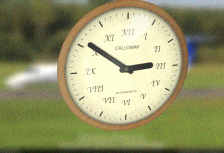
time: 2:51
